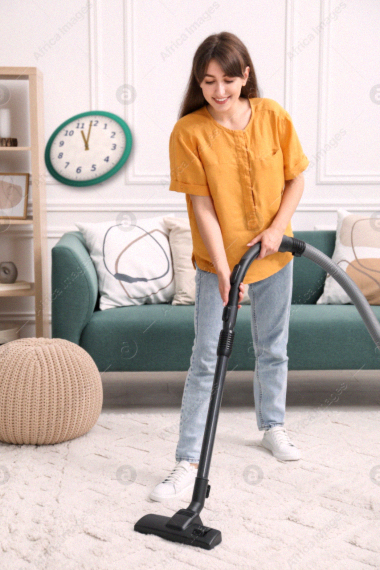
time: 10:59
